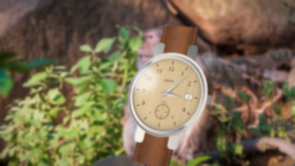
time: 3:07
